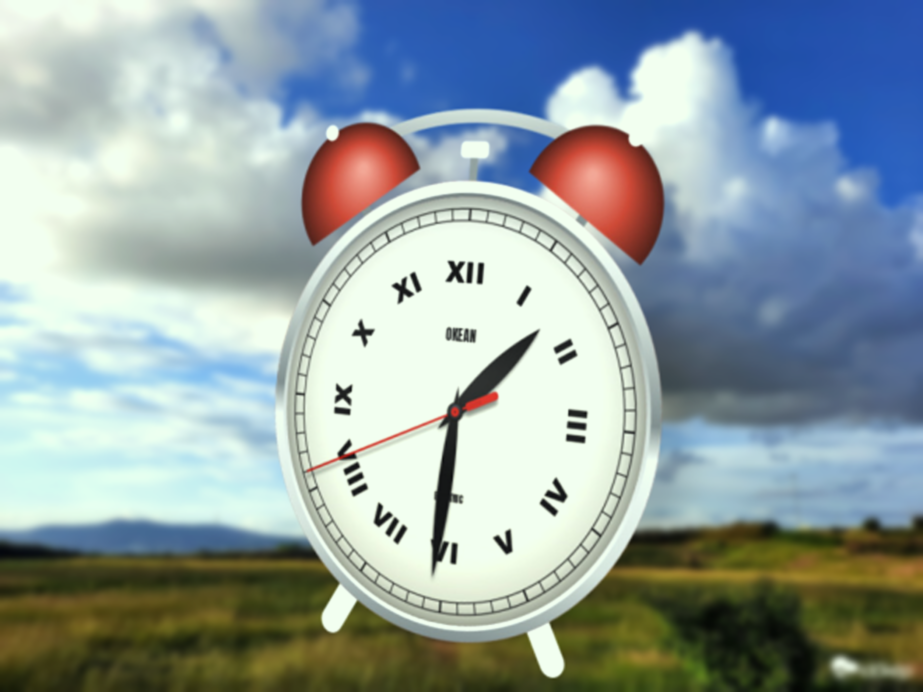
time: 1:30:41
